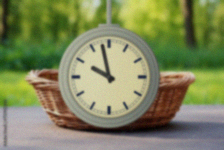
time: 9:58
